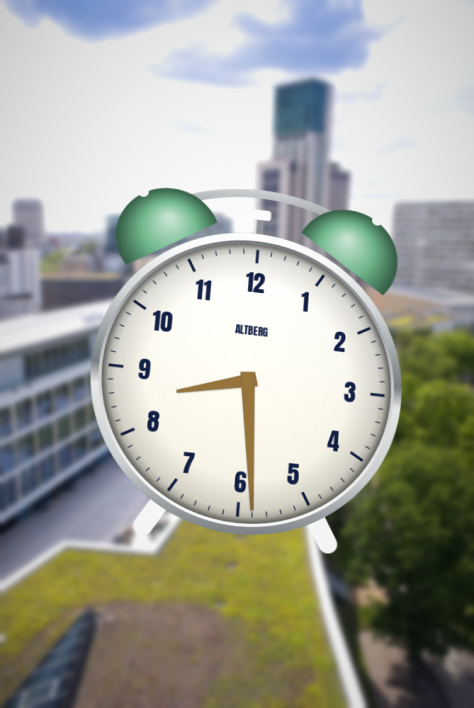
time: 8:29
